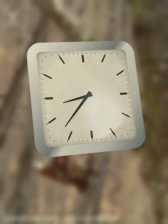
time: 8:37
